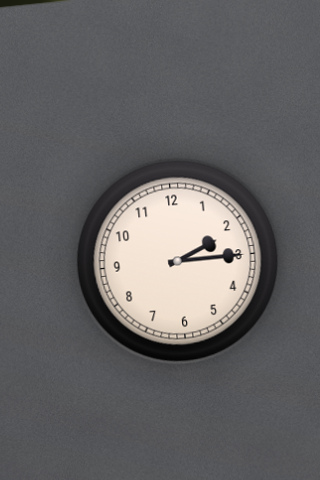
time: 2:15
